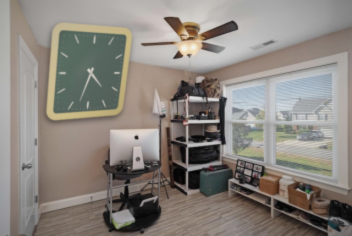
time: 4:33
